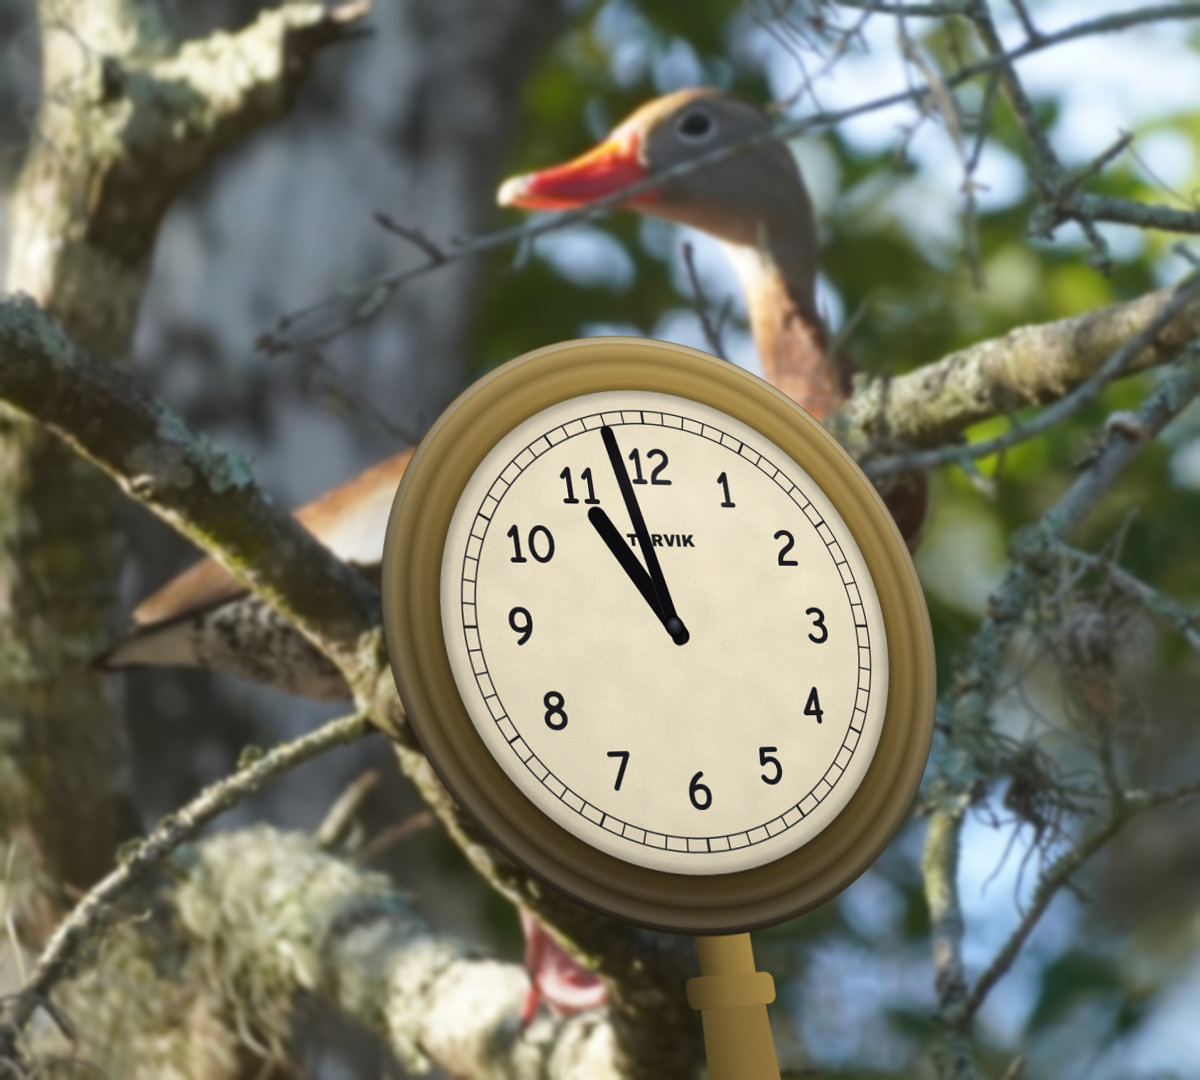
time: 10:58
